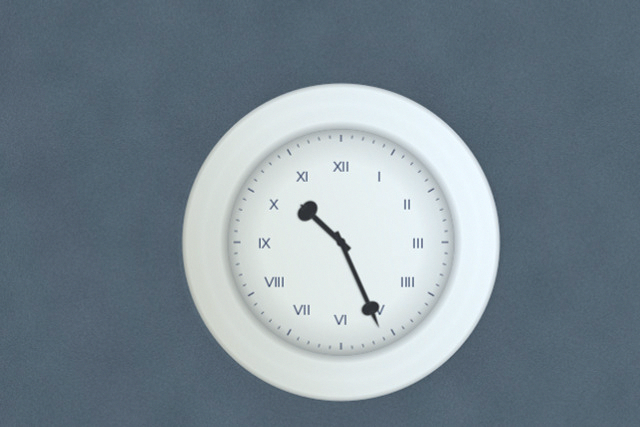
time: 10:26
